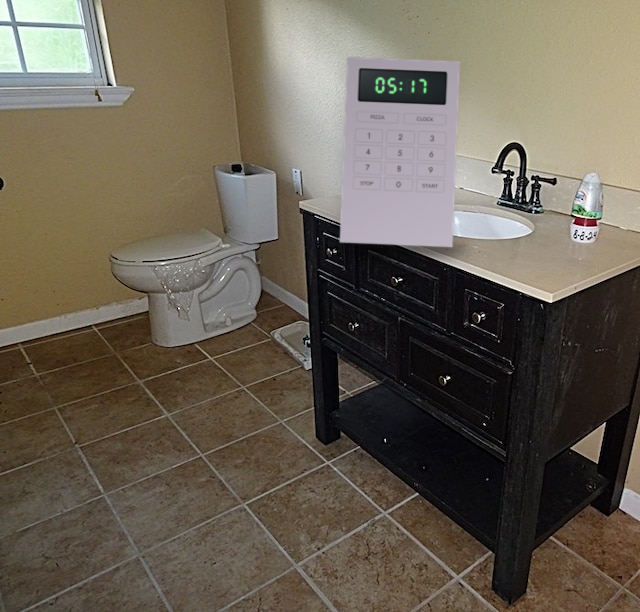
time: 5:17
